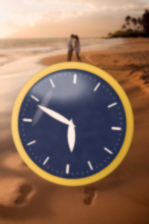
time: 5:49
